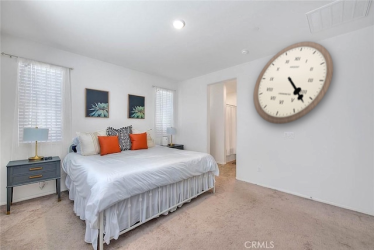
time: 4:22
